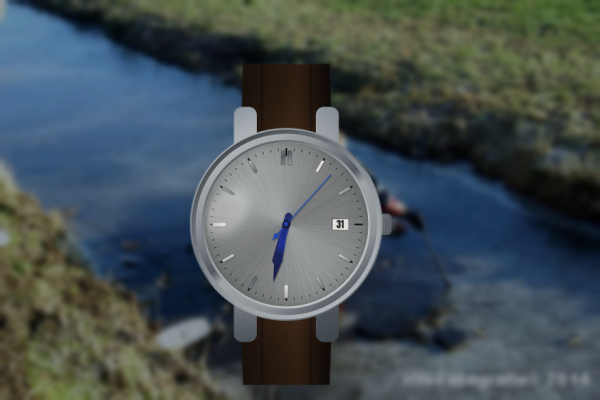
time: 6:32:07
